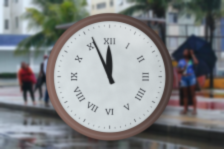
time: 11:56
